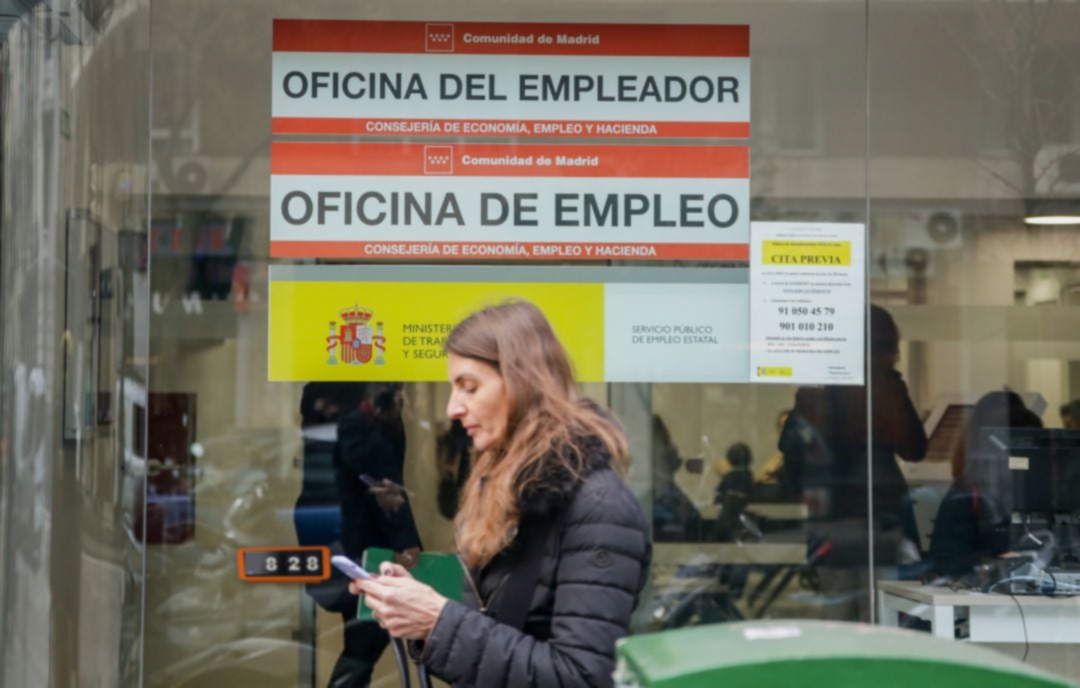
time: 8:28
